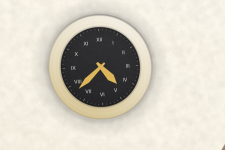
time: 4:38
